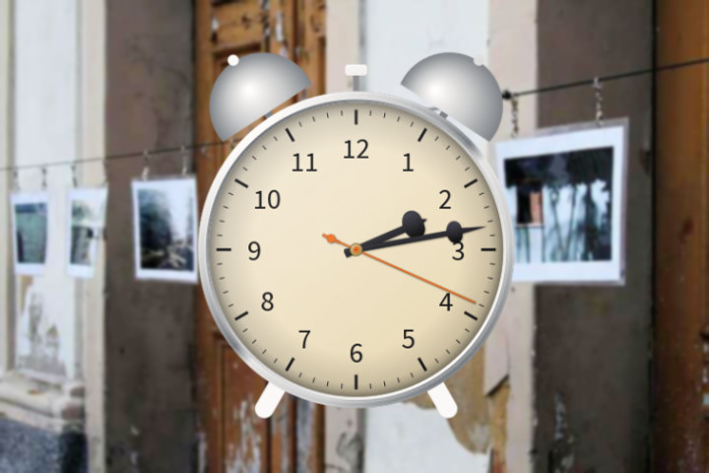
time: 2:13:19
